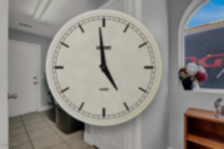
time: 4:59
